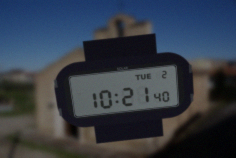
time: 10:21:40
